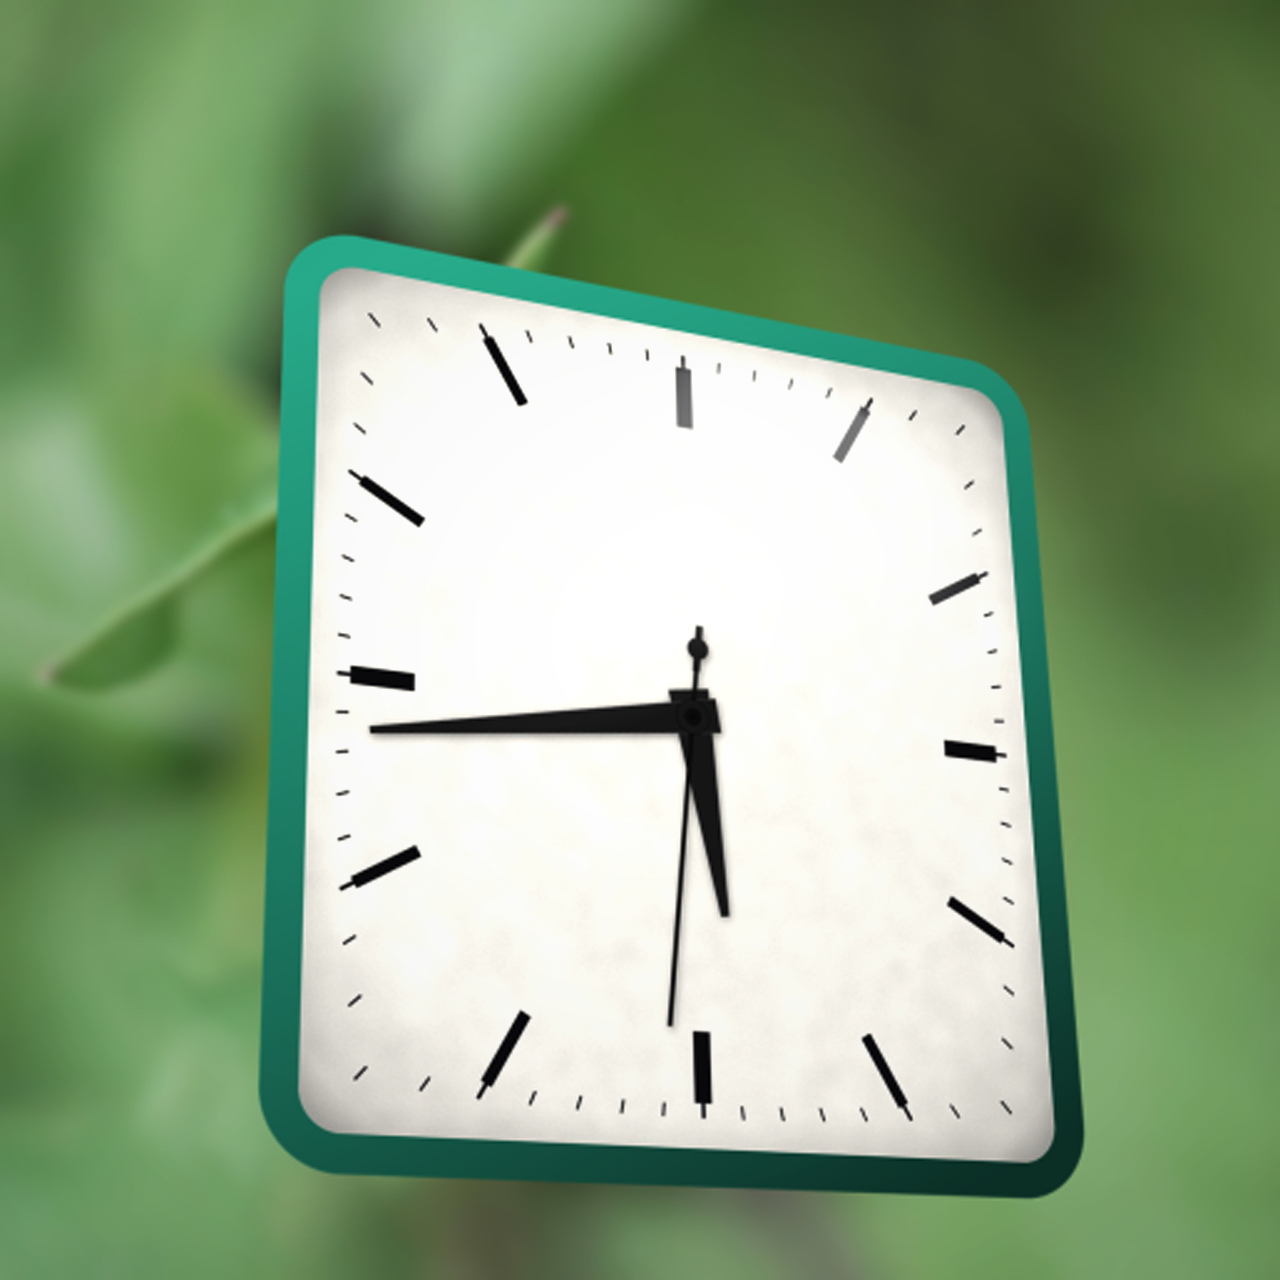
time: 5:43:31
